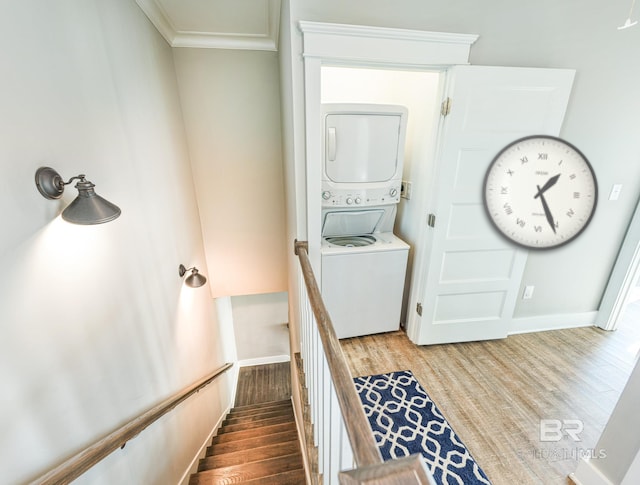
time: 1:26
